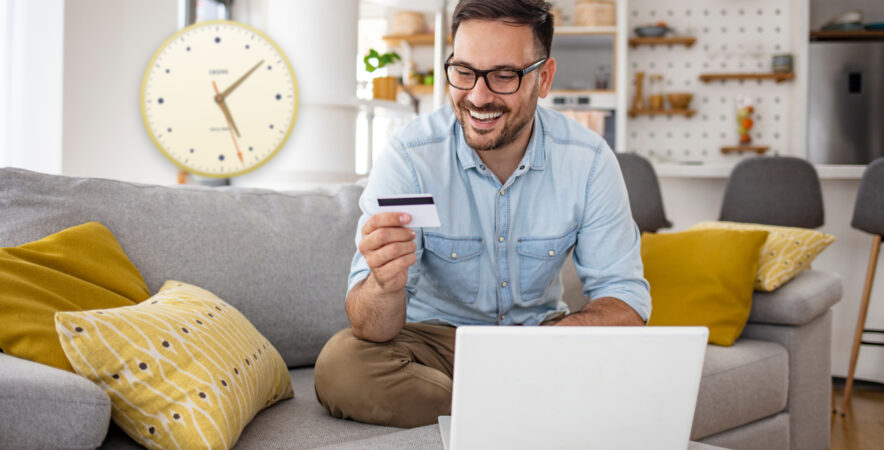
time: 5:08:27
